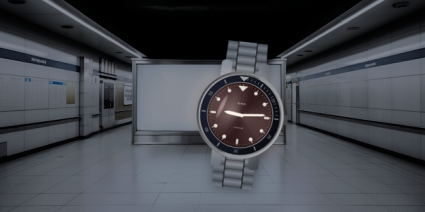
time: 9:14
